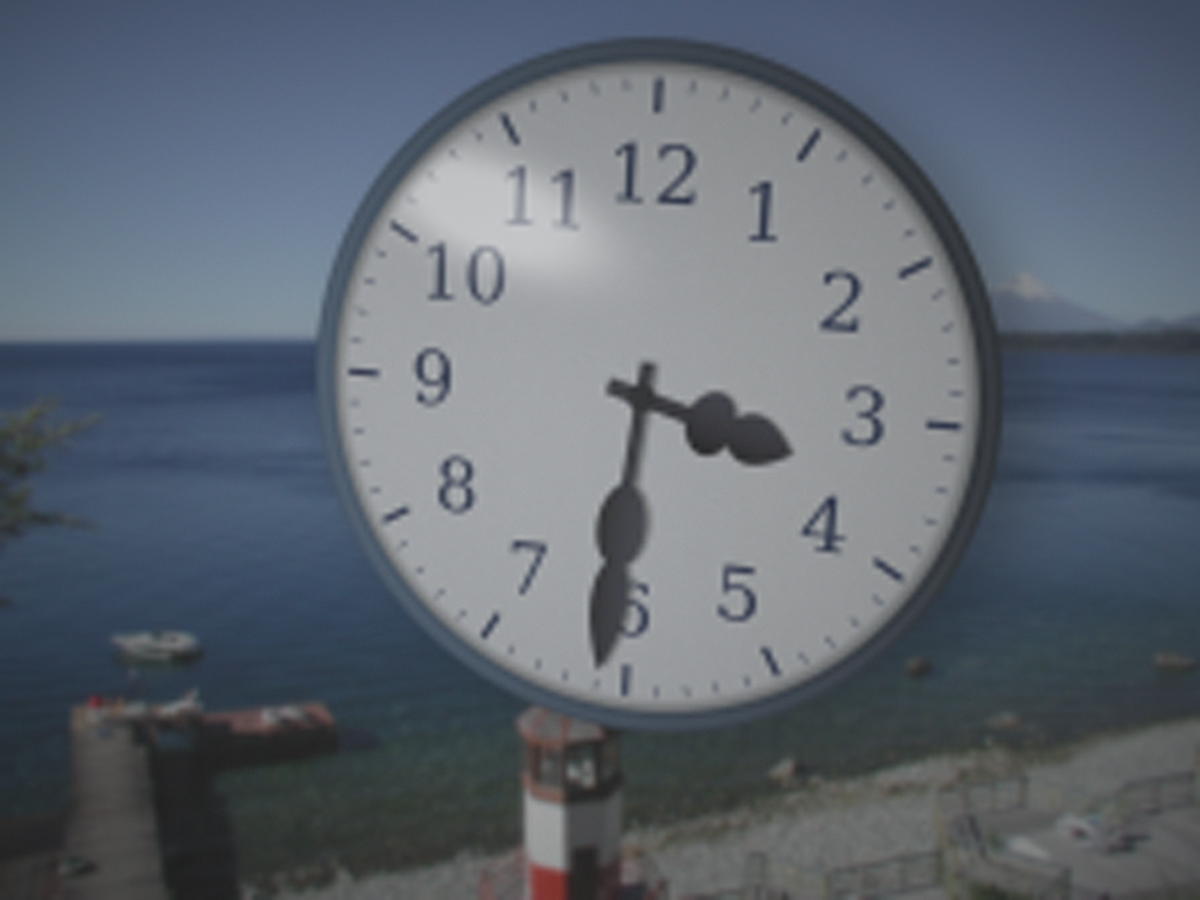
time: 3:31
